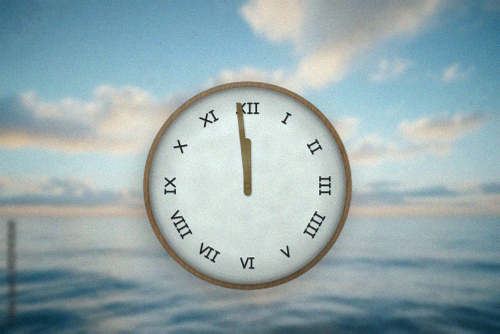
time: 11:59
